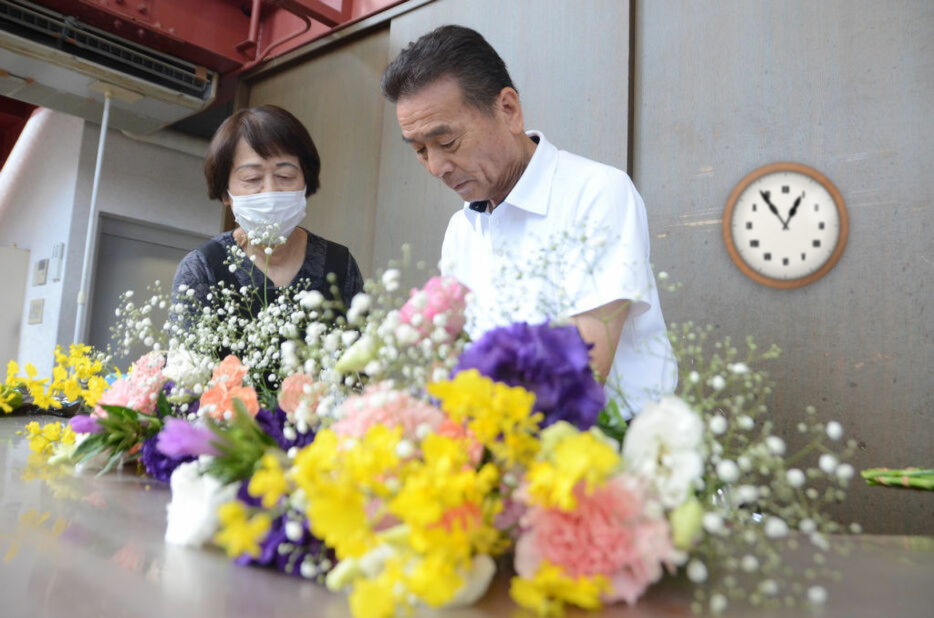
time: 12:54
